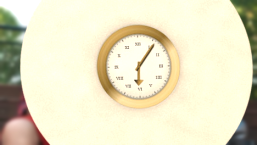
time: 6:06
